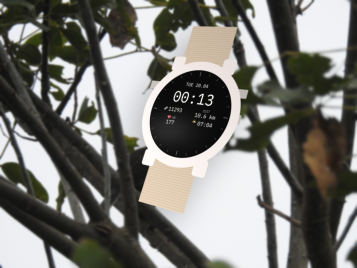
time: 0:13
